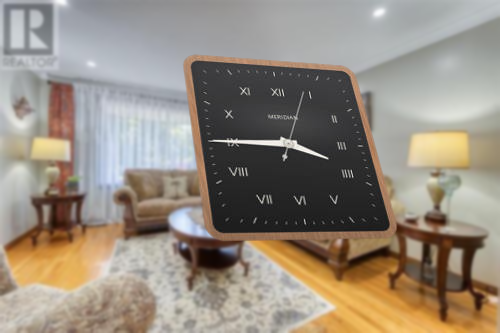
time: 3:45:04
